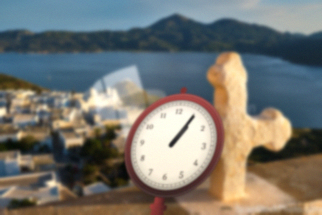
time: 1:05
